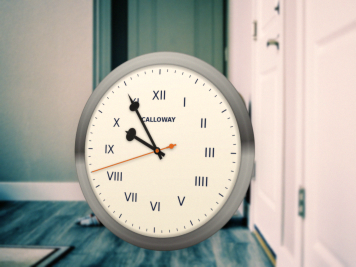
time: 9:54:42
